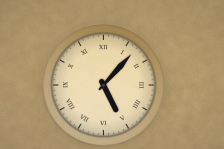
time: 5:07
